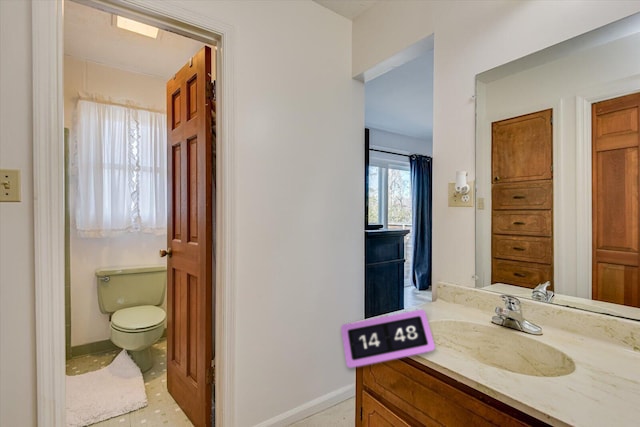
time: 14:48
